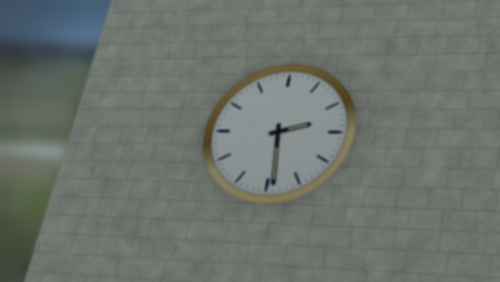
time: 2:29
